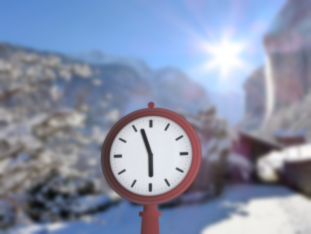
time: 5:57
